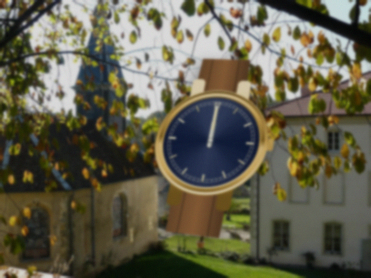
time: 12:00
